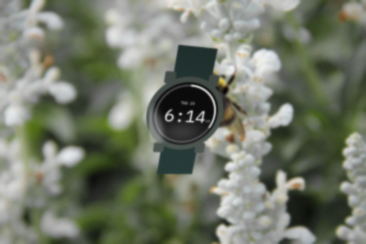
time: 6:14
